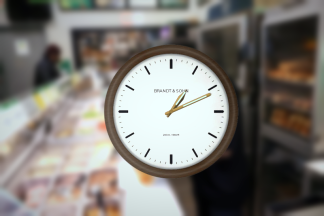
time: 1:11
